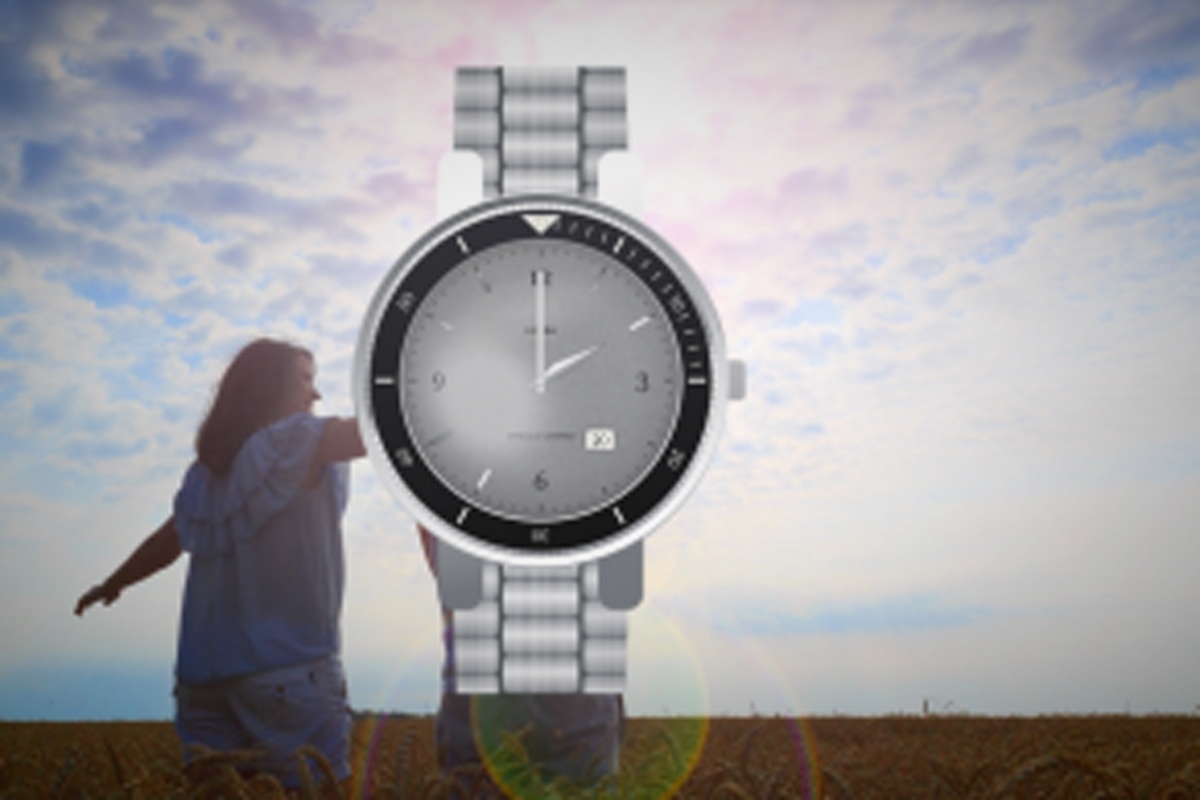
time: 2:00
